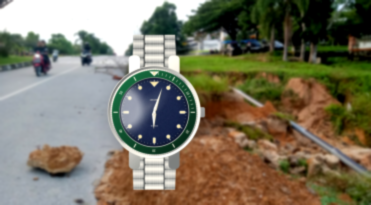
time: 6:03
